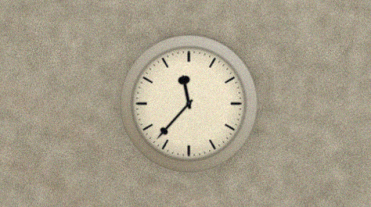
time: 11:37
